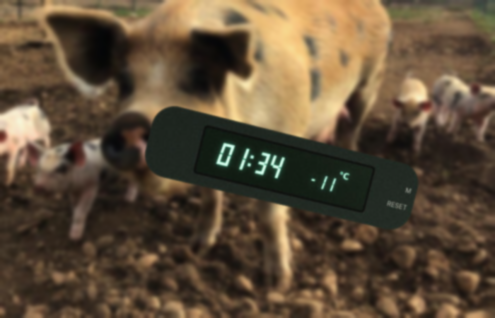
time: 1:34
